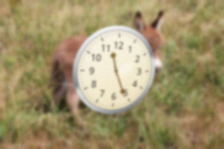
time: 11:26
